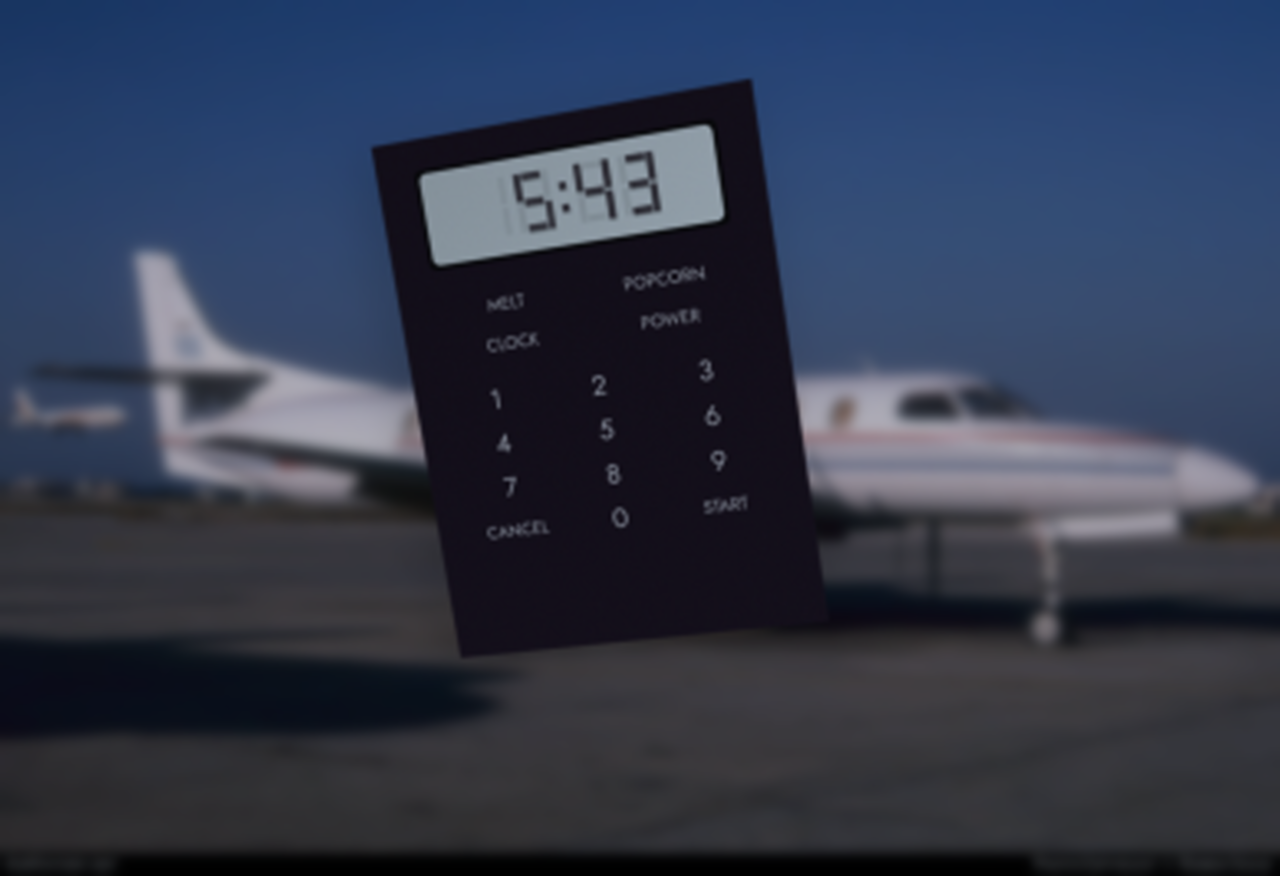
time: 5:43
